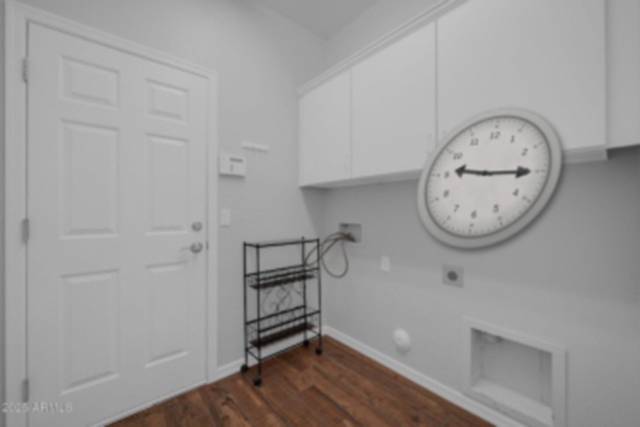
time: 9:15
